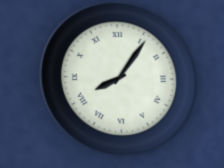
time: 8:06
